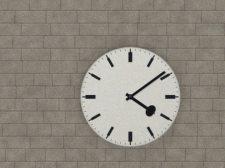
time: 4:09
